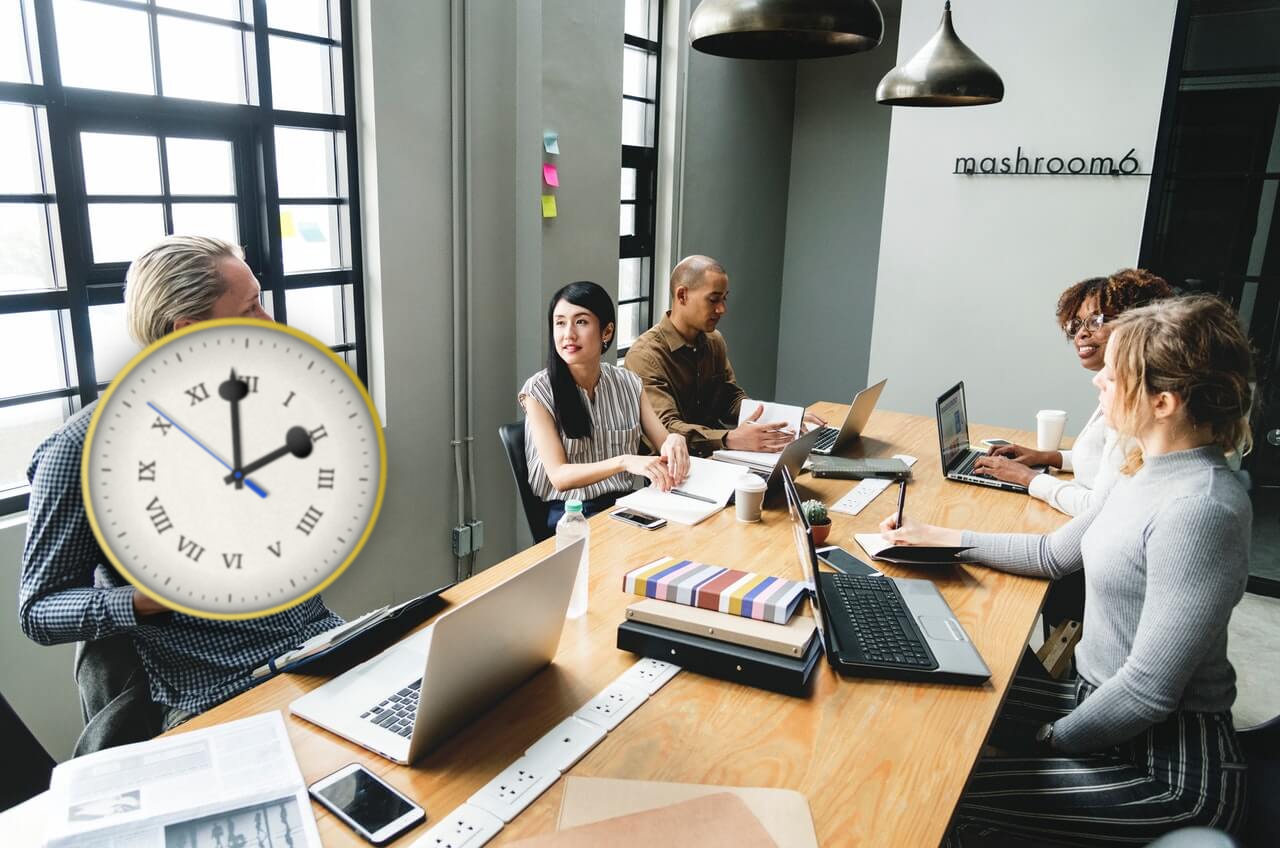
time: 1:58:51
